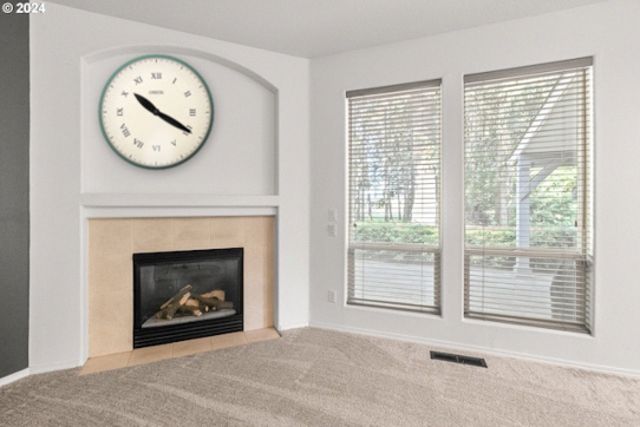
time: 10:20
